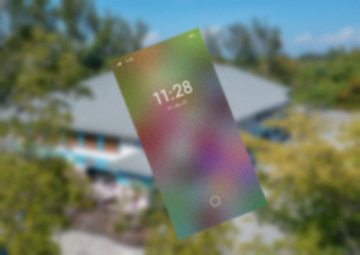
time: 11:28
